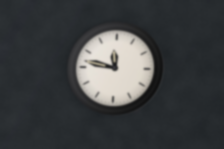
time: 11:47
